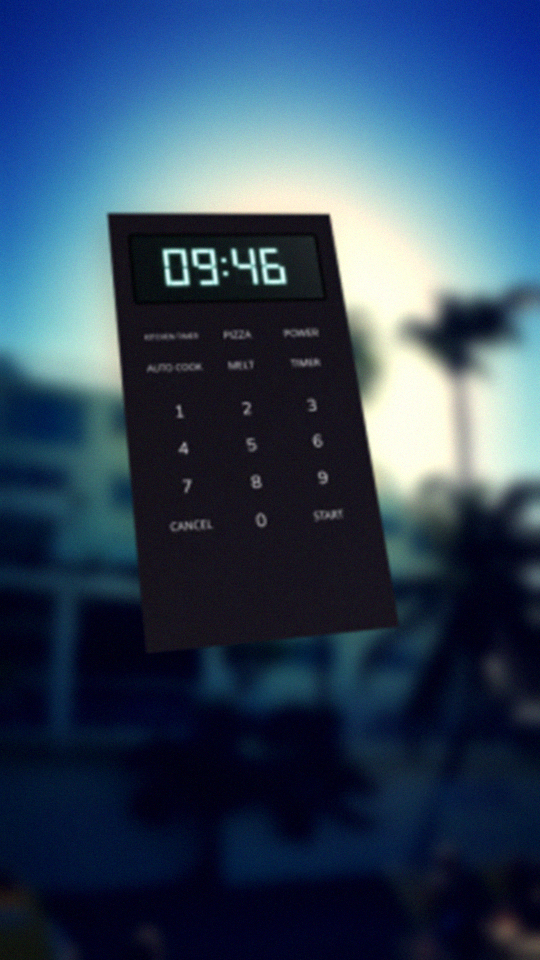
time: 9:46
